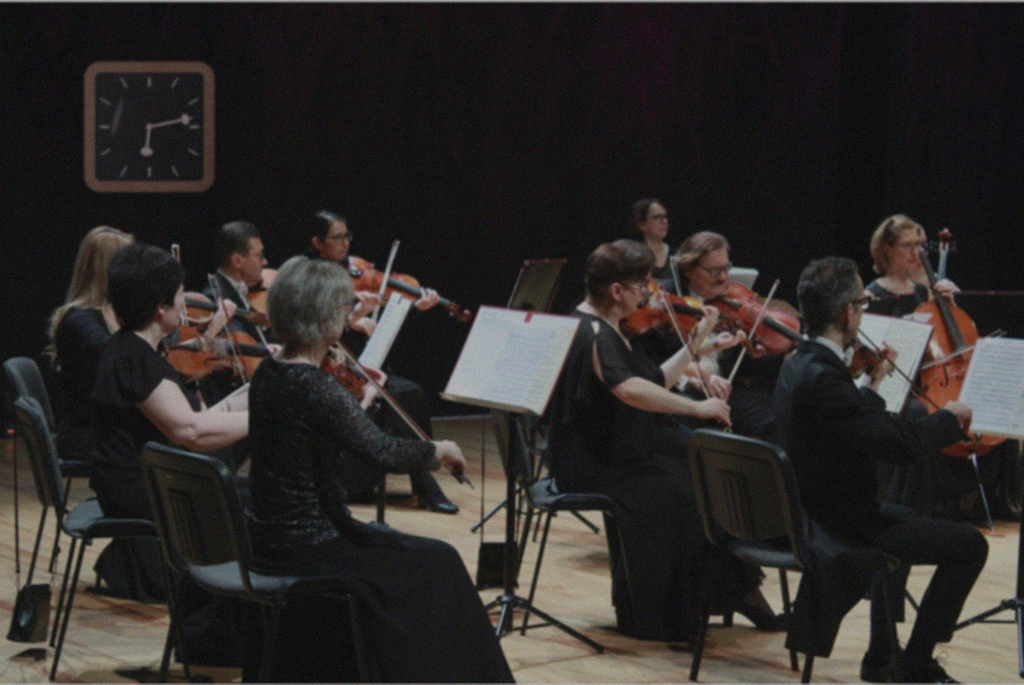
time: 6:13
